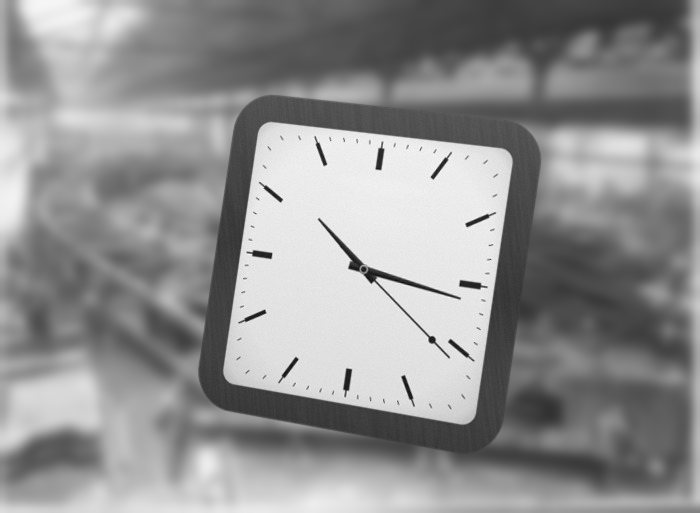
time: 10:16:21
